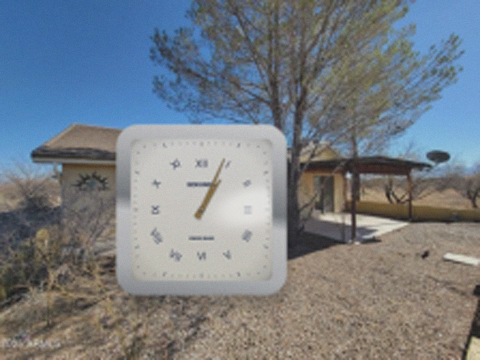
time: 1:04
